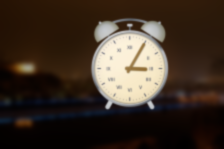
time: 3:05
